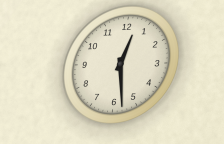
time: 12:28
